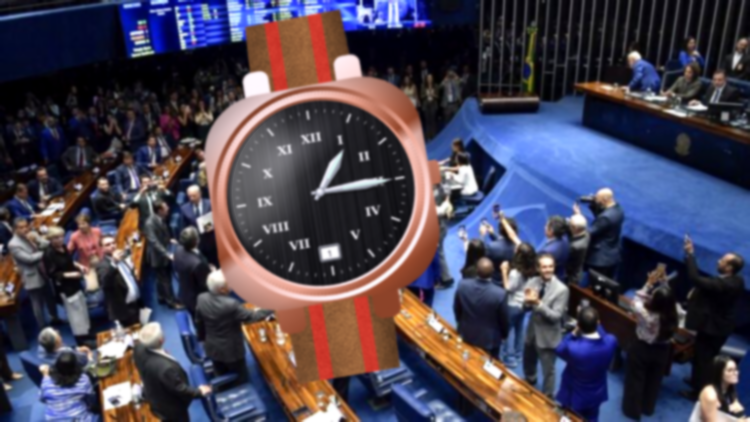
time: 1:15
